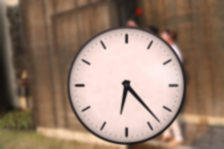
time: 6:23
